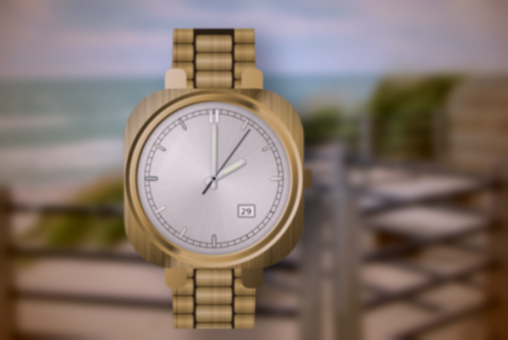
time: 2:00:06
